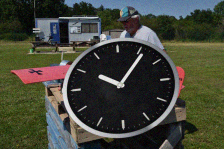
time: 10:06
